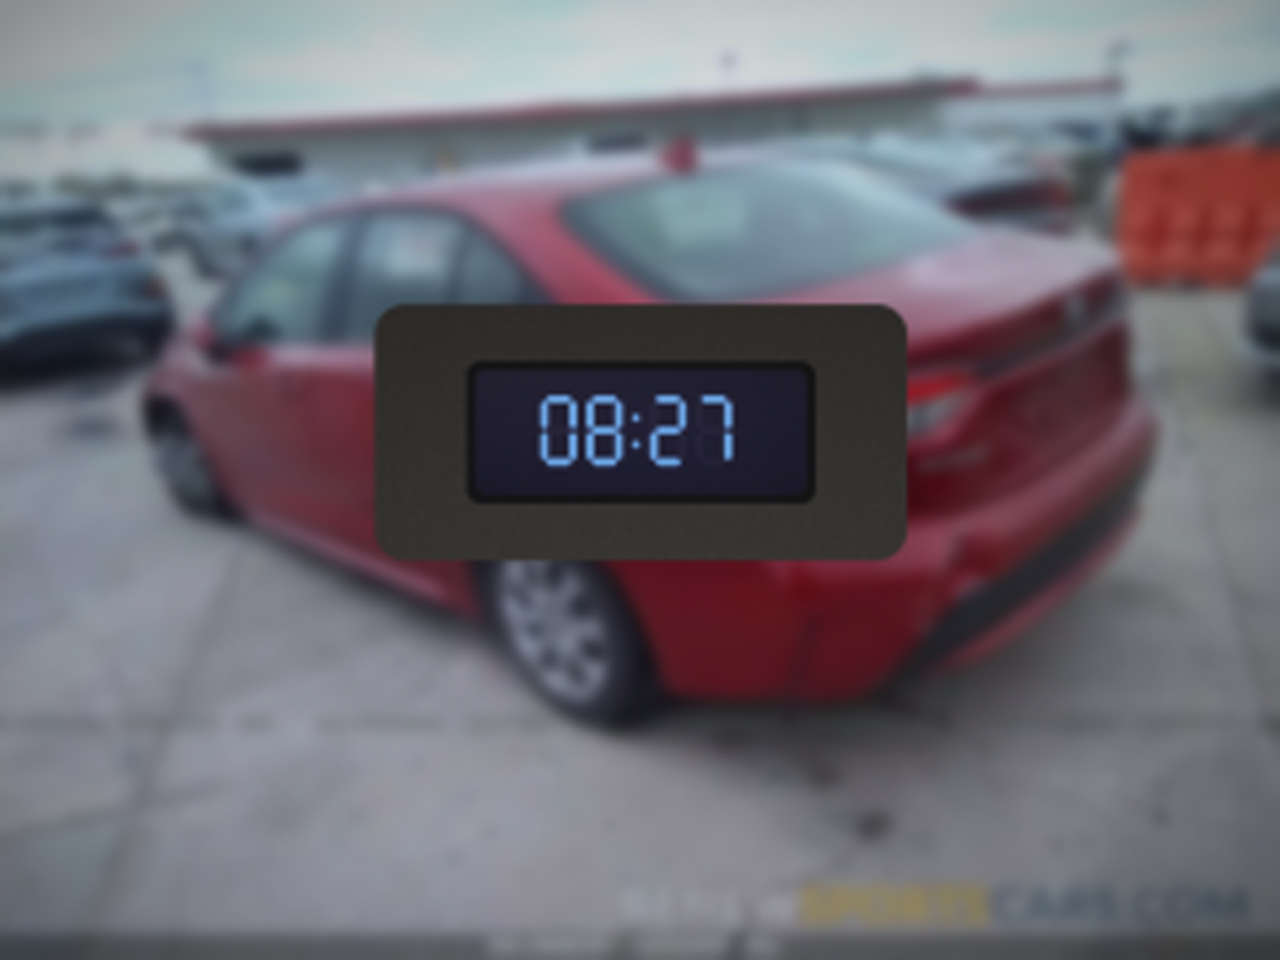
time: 8:27
